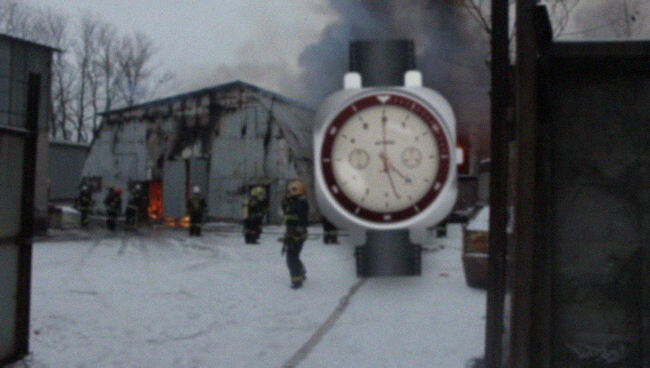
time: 4:27
